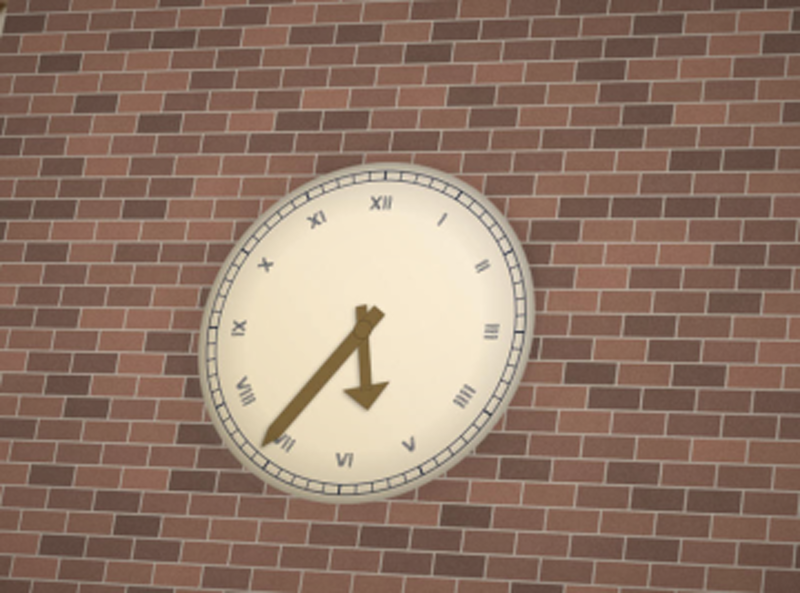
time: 5:36
